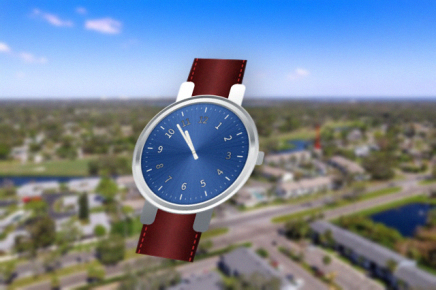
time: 10:53
